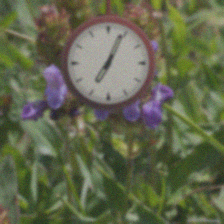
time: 7:04
